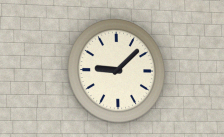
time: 9:08
